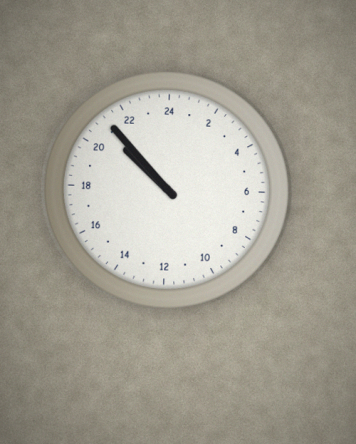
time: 20:53
